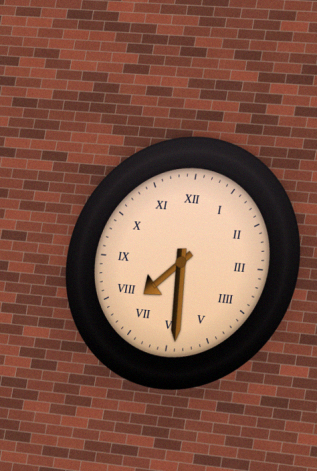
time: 7:29
